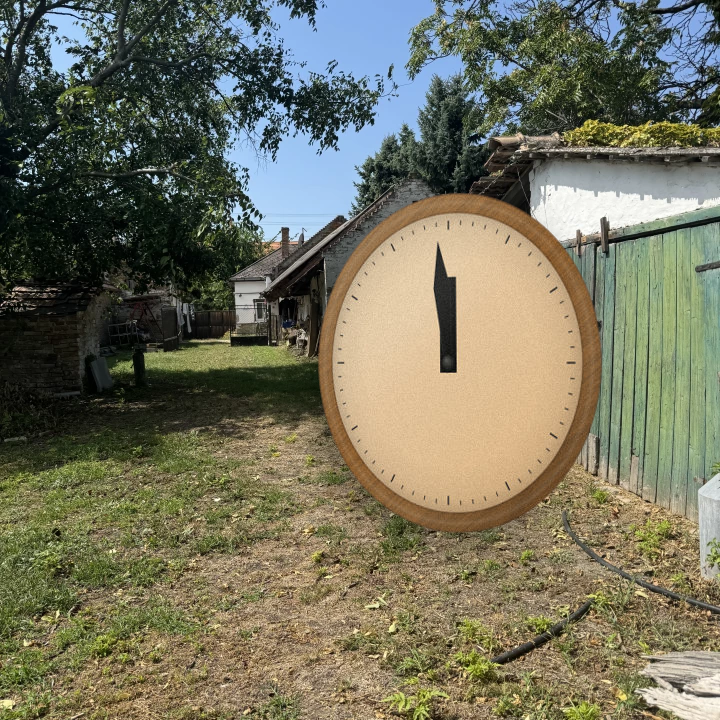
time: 11:59
